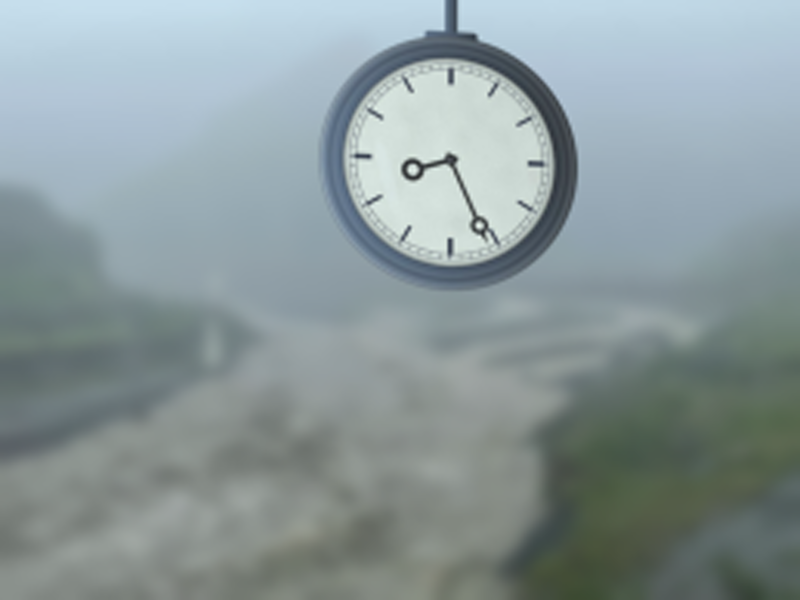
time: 8:26
